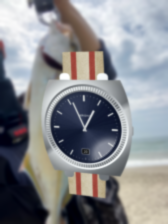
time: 12:56
